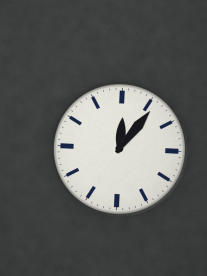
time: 12:06
